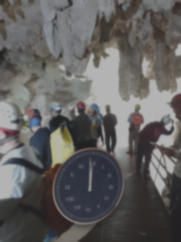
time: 11:59
